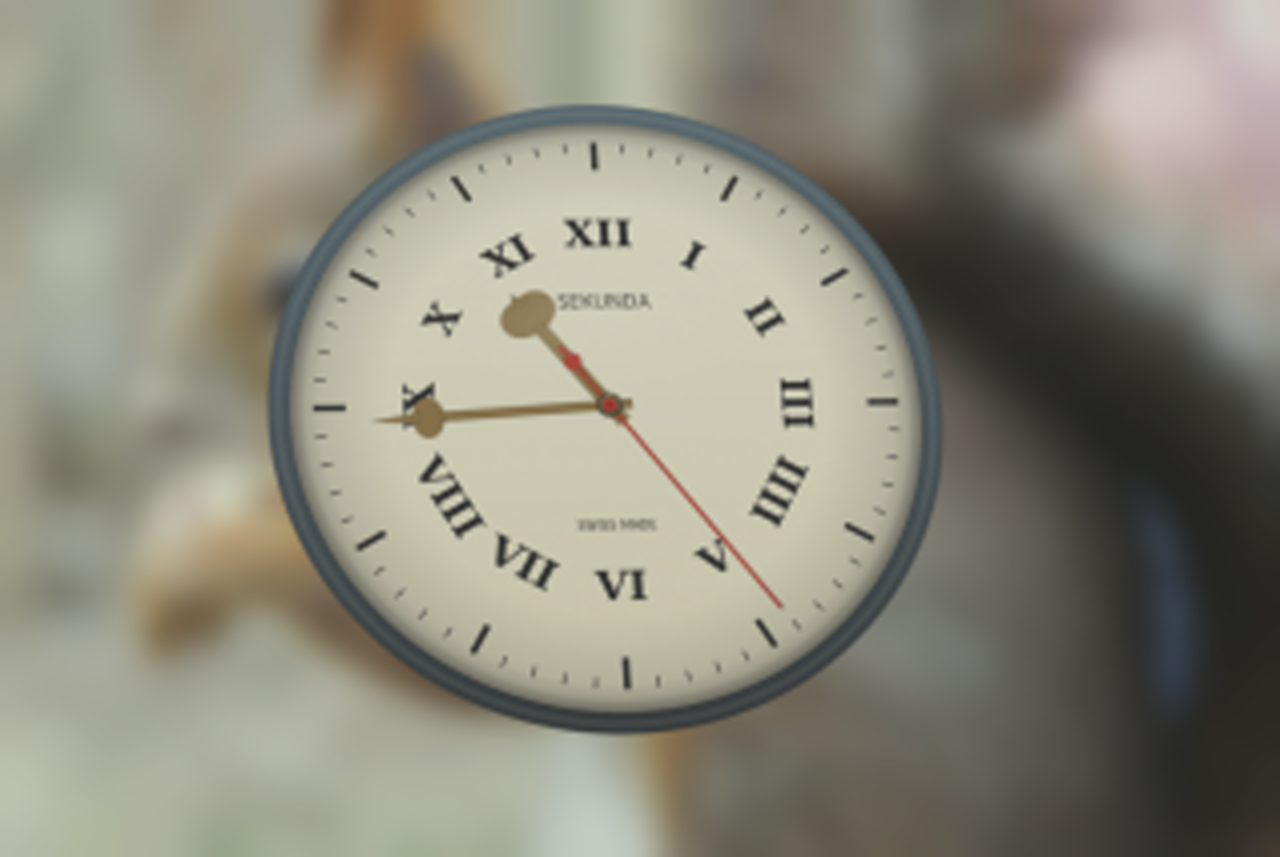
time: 10:44:24
